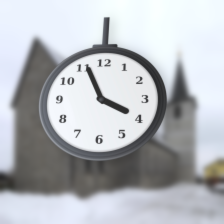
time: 3:56
